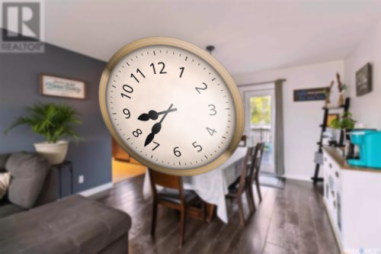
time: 8:37
